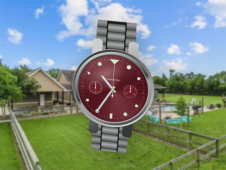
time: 10:35
